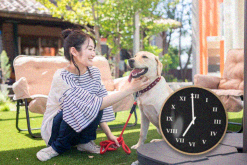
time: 6:59
